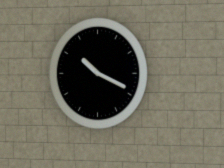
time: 10:19
